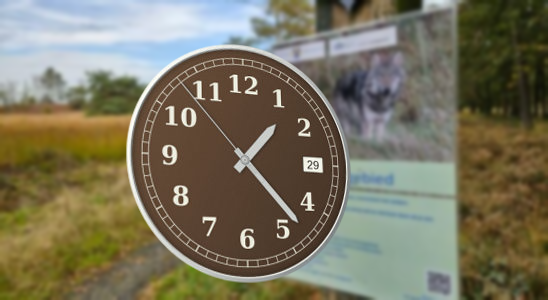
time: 1:22:53
